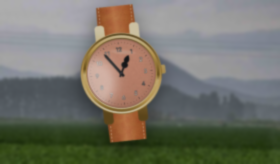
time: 12:54
